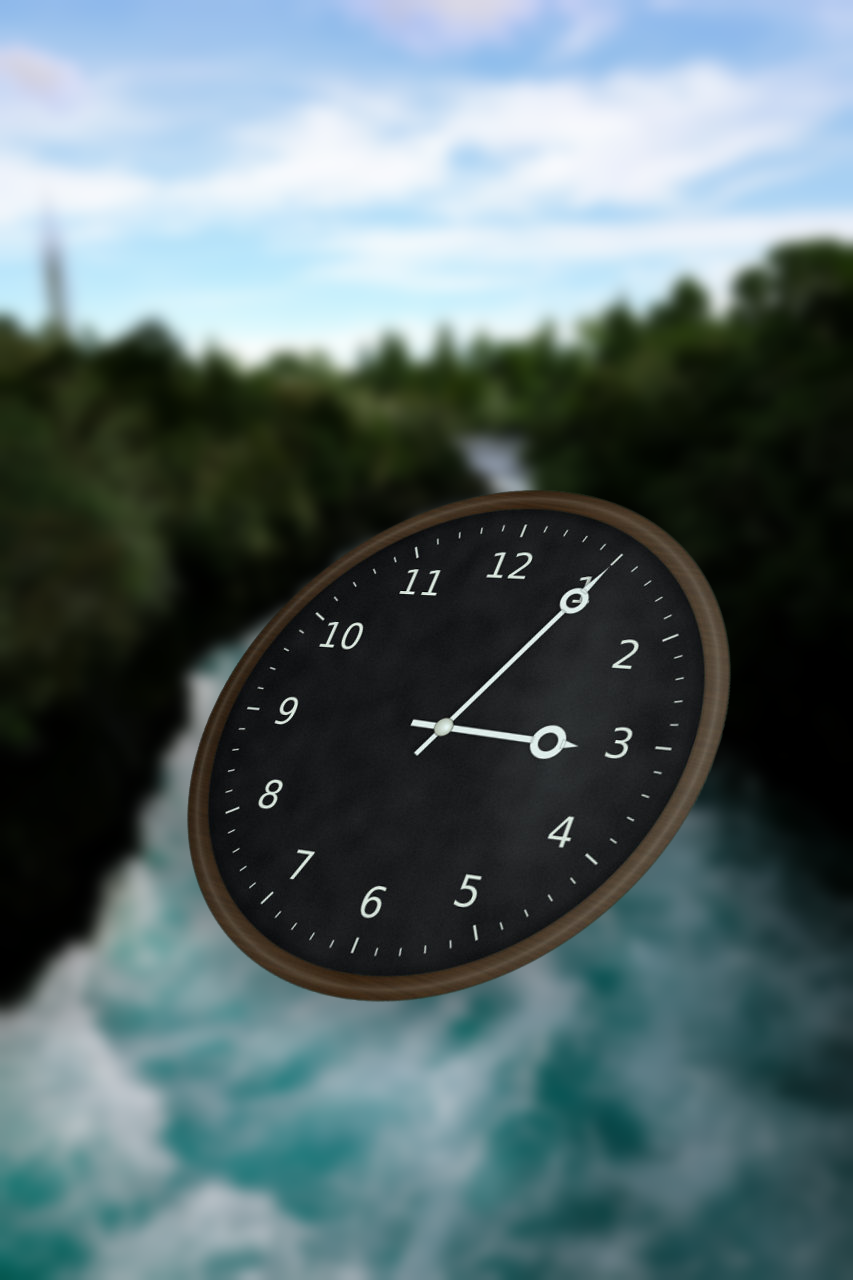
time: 3:05
